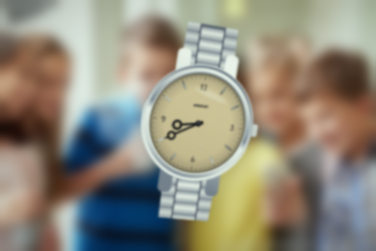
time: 8:40
